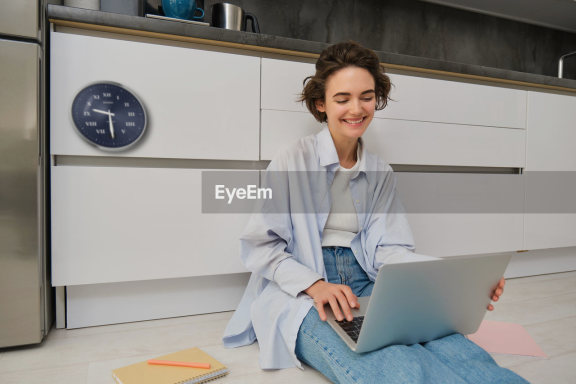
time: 9:30
